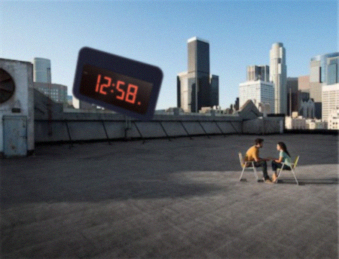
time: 12:58
